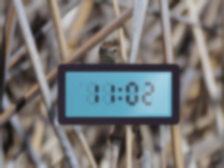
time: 11:02
